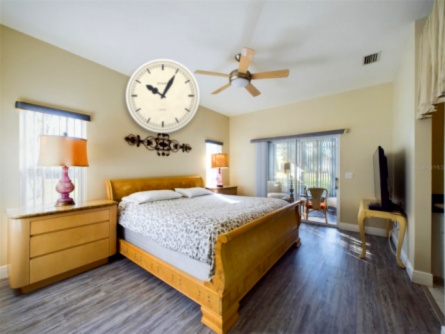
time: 10:05
